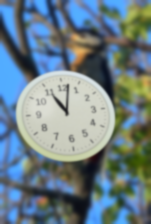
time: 11:02
